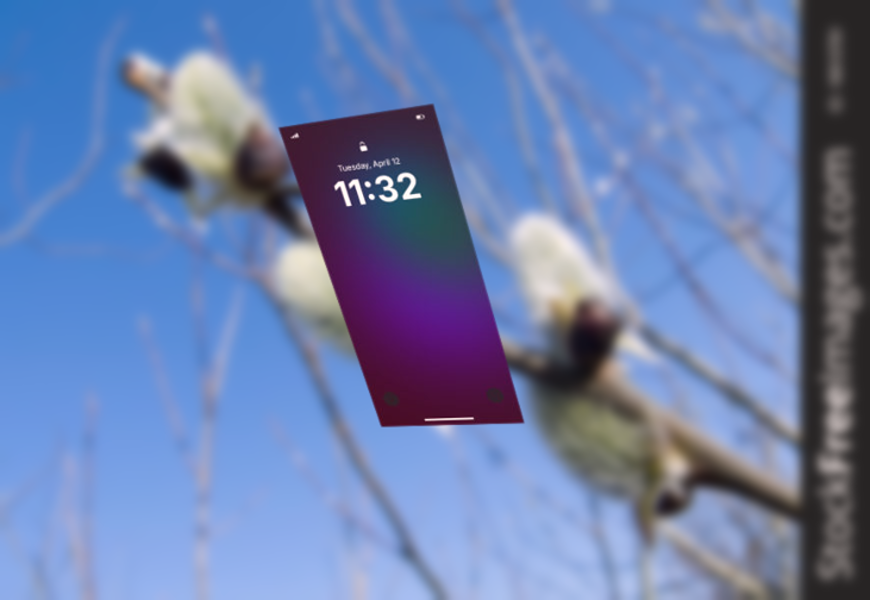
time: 11:32
